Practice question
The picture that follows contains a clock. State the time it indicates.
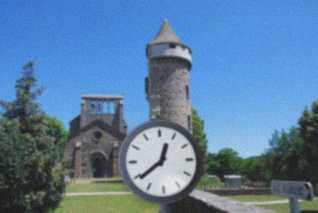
12:39
